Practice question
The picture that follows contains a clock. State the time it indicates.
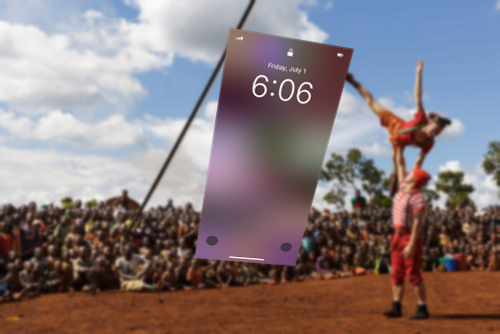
6:06
